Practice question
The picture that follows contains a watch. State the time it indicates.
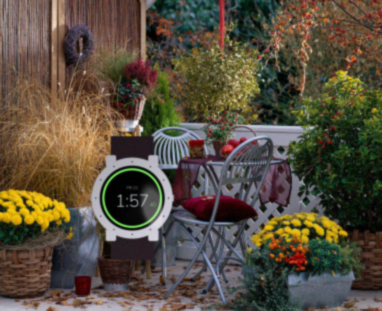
1:57
